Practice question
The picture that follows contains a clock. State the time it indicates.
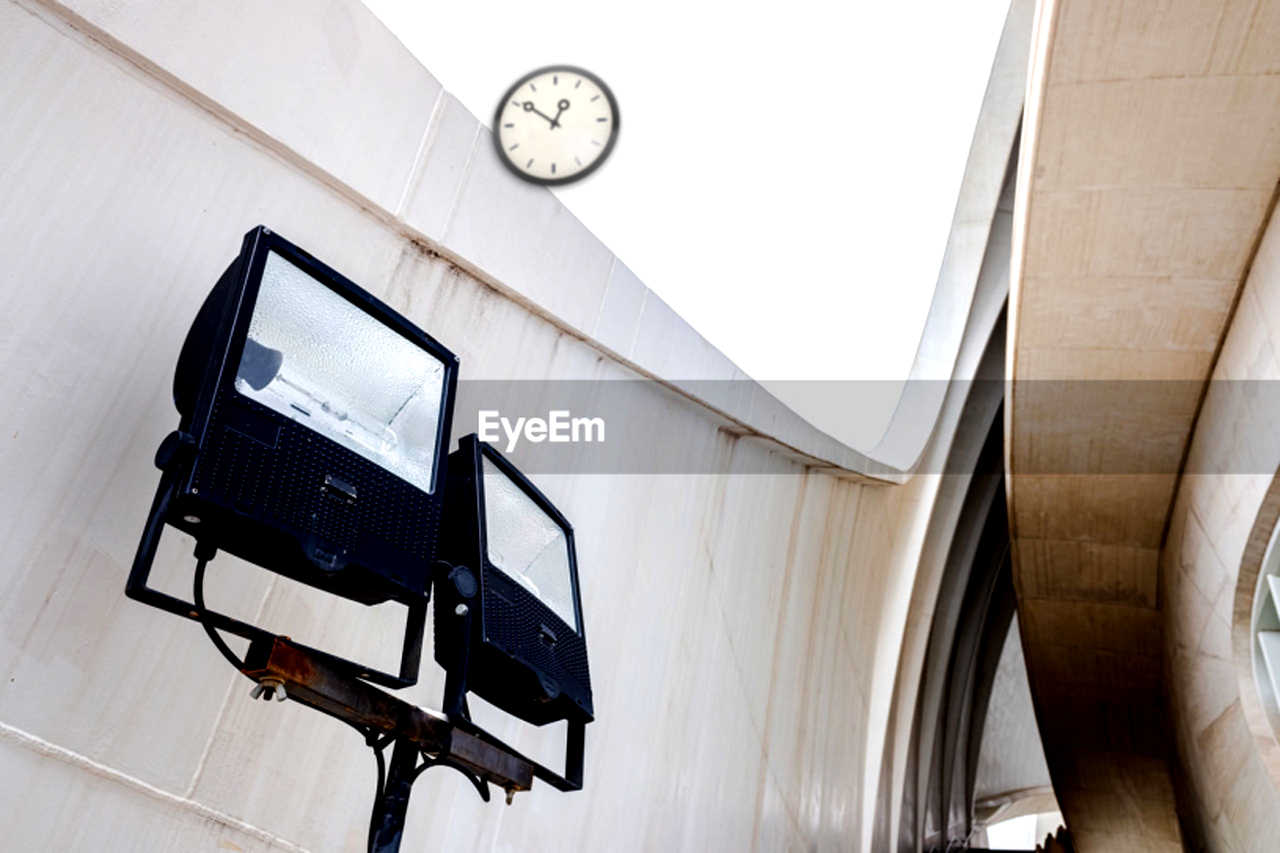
12:51
